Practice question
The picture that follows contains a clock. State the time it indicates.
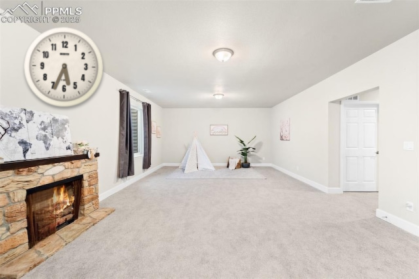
5:34
